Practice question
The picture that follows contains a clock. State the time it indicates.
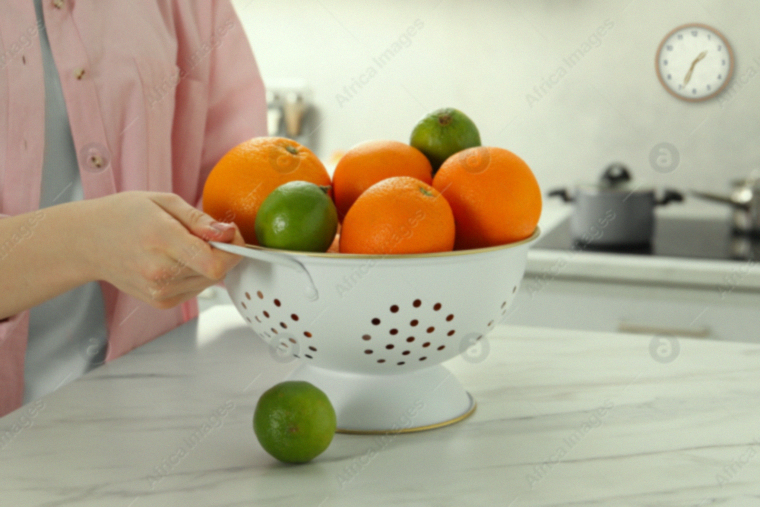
1:34
